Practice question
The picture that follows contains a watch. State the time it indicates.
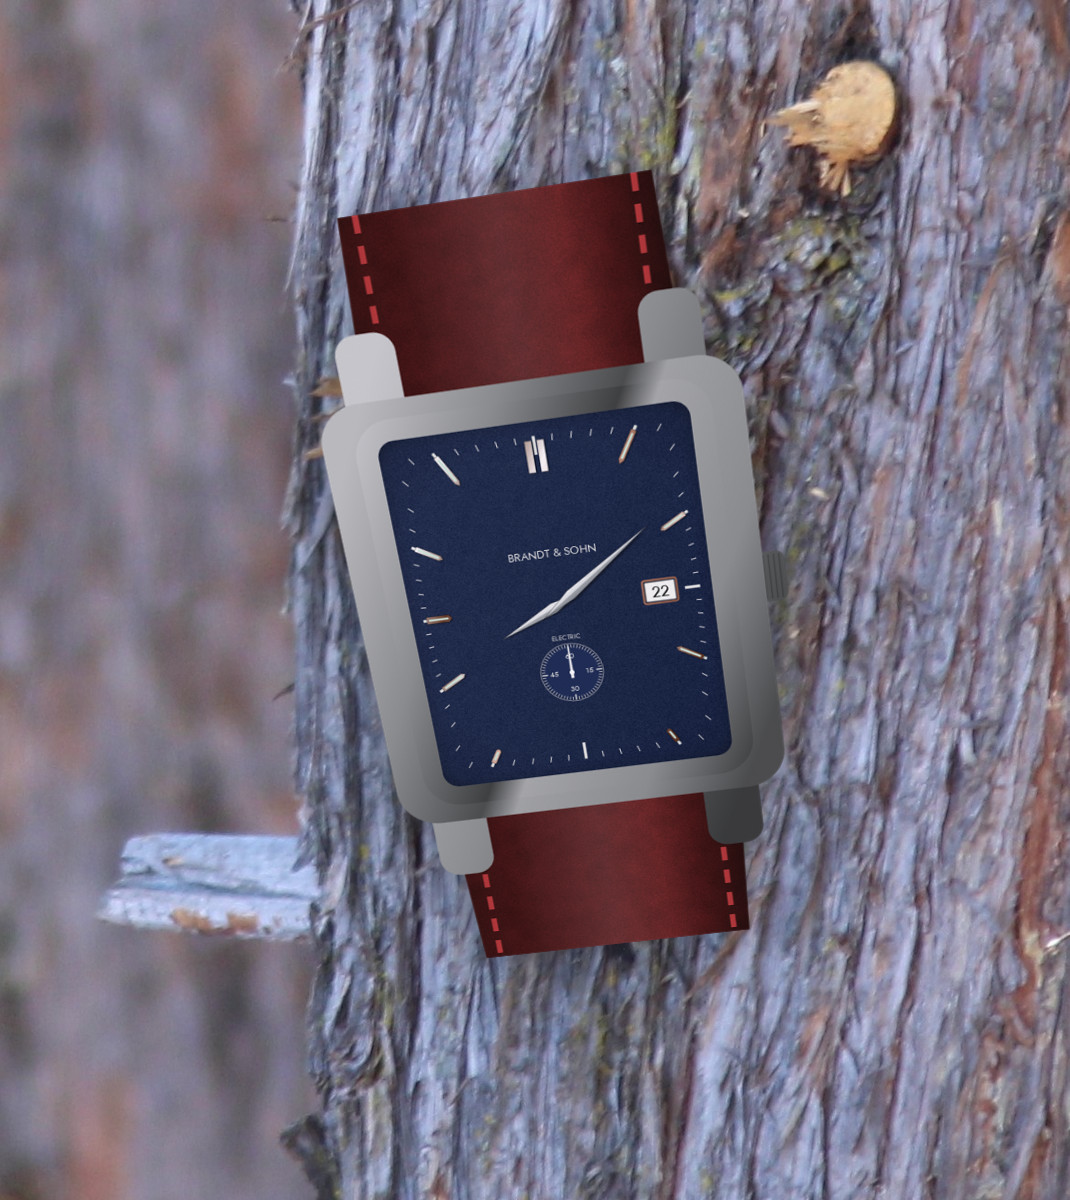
8:09
